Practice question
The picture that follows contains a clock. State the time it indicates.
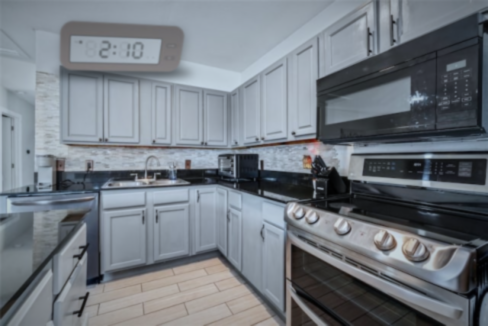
2:10
